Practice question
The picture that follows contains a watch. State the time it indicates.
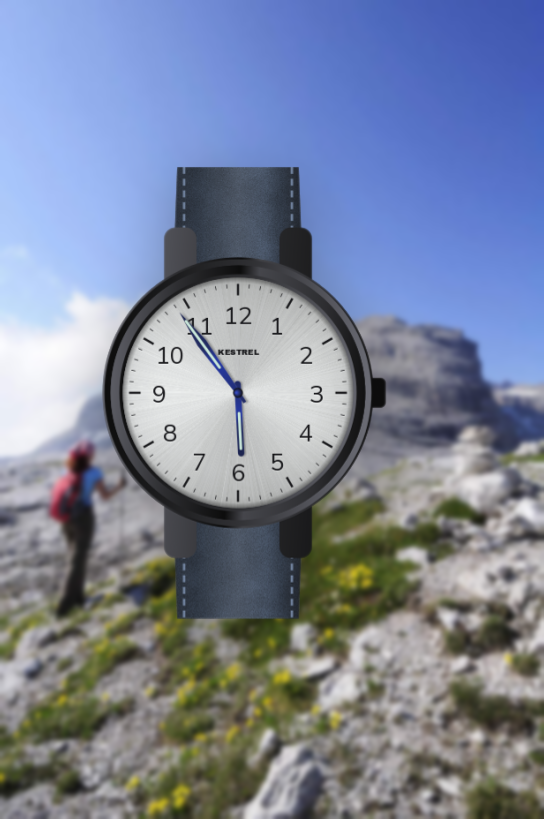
5:54
